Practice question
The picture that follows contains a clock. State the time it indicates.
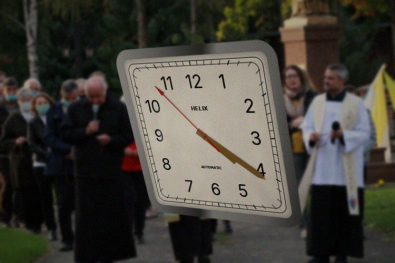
4:20:53
